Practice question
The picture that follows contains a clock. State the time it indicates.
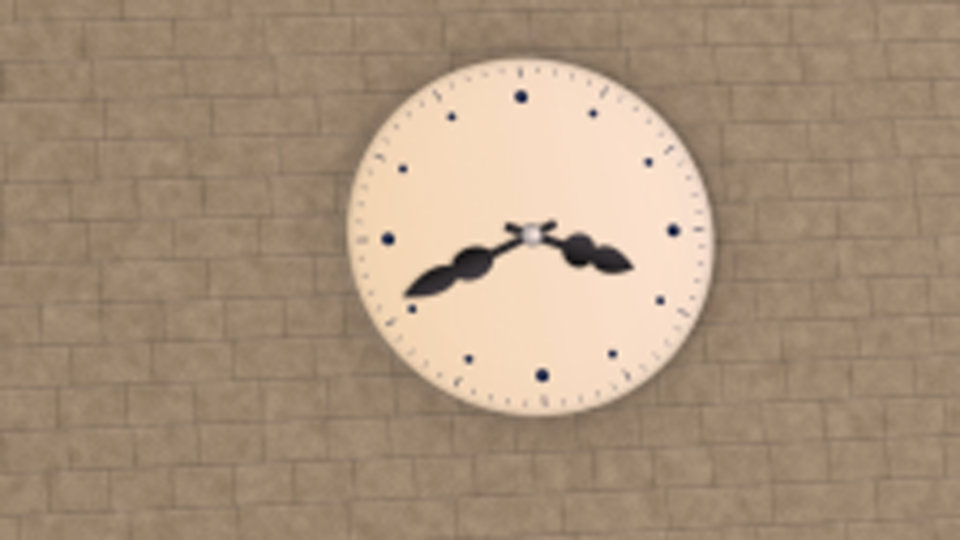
3:41
